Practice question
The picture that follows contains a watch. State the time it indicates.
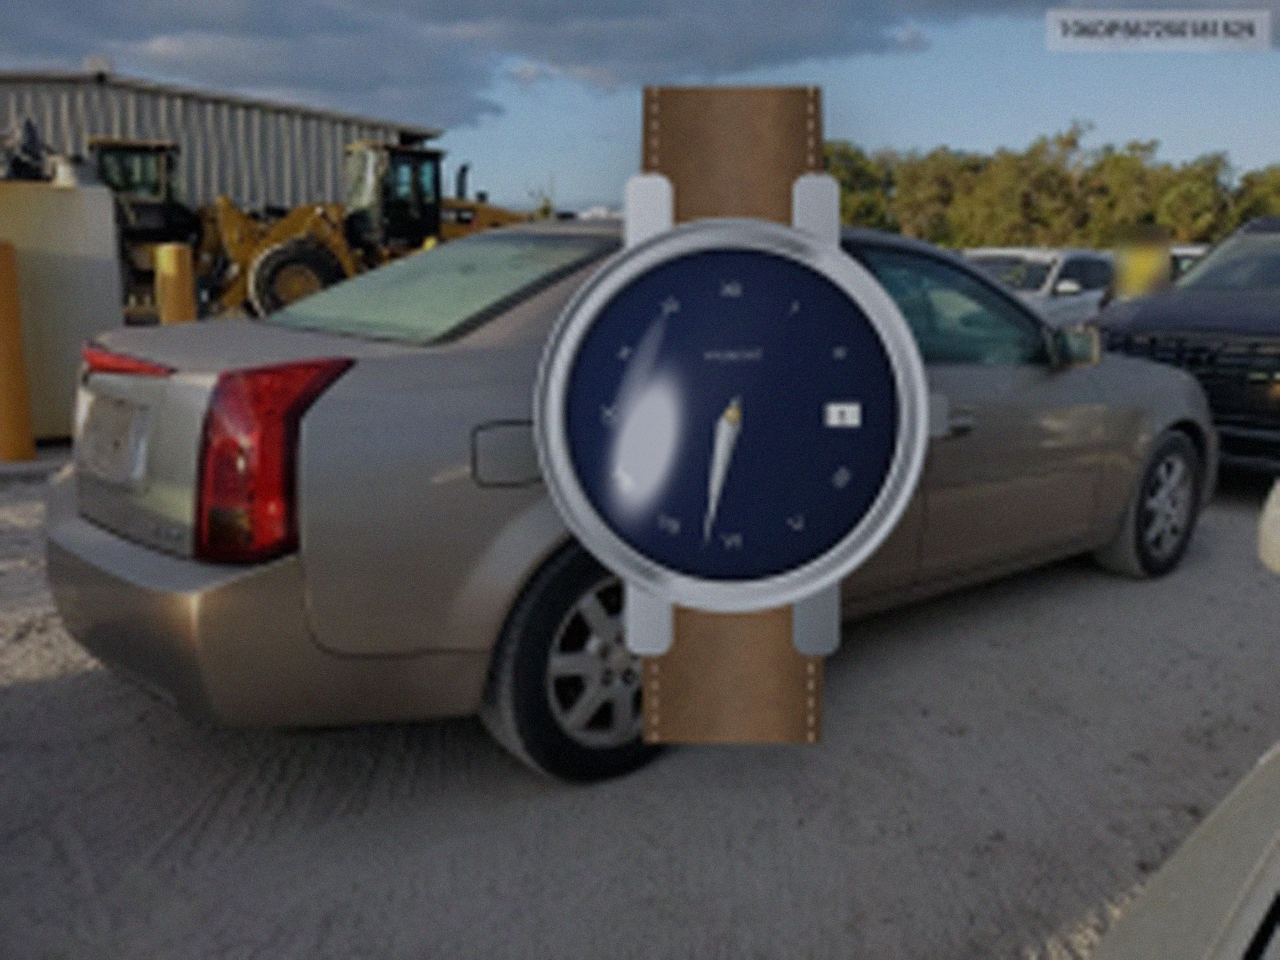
6:32
